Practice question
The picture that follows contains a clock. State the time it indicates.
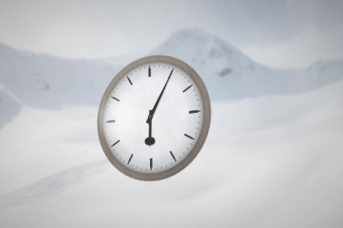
6:05
